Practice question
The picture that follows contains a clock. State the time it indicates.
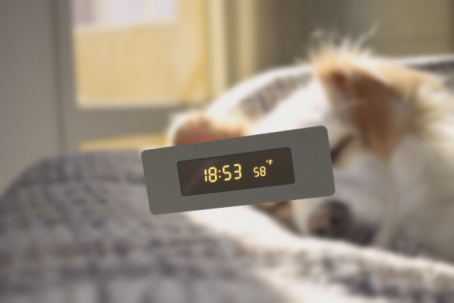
18:53
